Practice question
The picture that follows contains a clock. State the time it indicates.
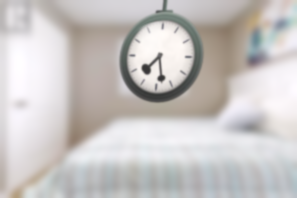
7:28
